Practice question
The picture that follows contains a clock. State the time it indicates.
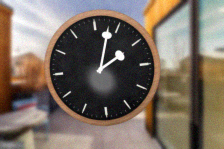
2:03
